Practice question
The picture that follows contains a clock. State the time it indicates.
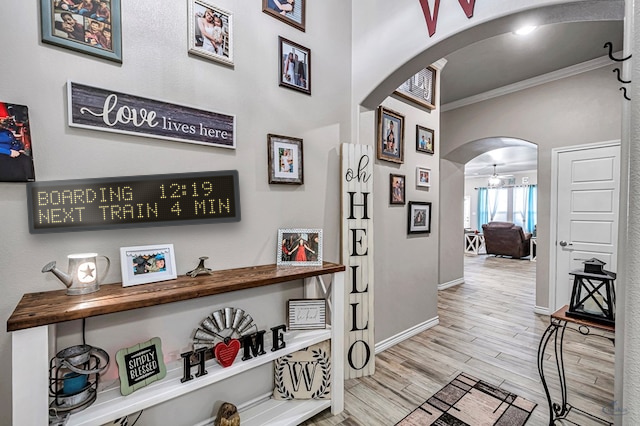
12:19
